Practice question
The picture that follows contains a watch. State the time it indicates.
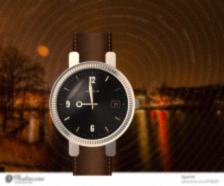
8:59
